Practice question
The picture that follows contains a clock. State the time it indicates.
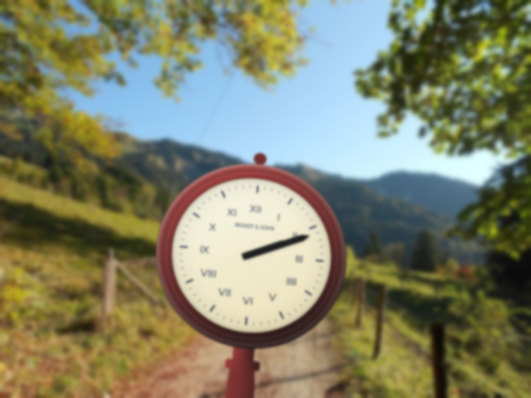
2:11
